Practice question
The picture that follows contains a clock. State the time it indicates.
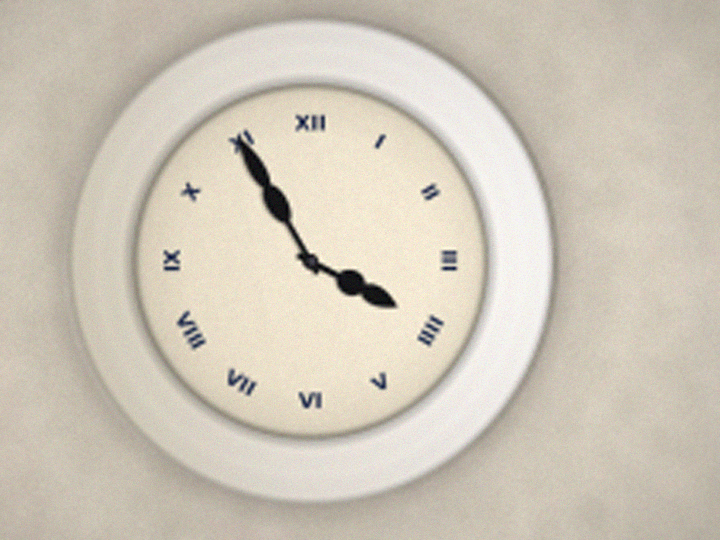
3:55
